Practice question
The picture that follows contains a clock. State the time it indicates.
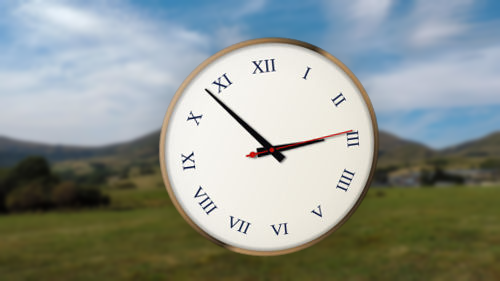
2:53:14
